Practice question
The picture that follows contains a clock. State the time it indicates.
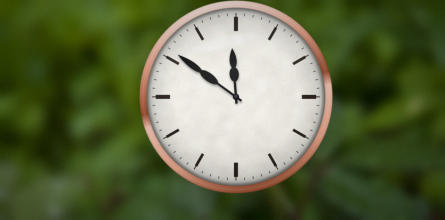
11:51
